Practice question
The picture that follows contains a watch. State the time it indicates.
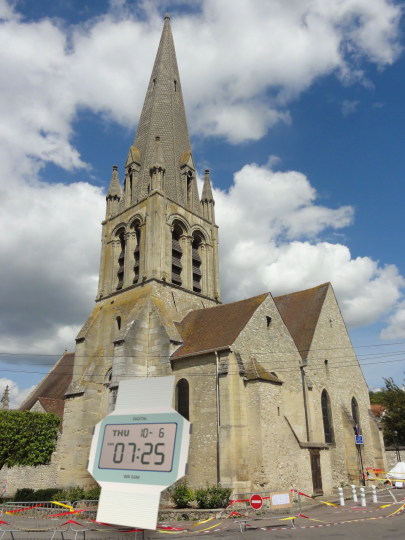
7:25
